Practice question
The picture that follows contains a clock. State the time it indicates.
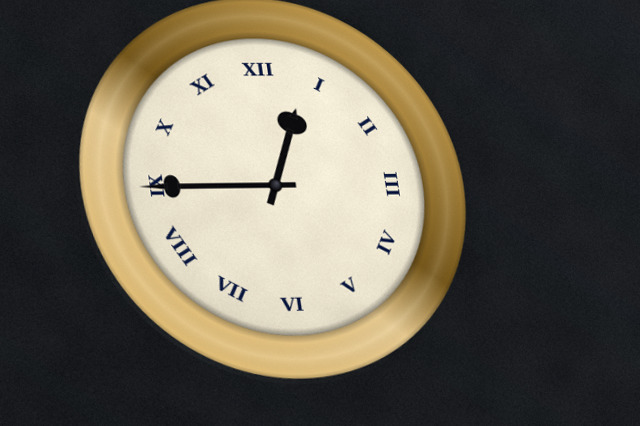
12:45
